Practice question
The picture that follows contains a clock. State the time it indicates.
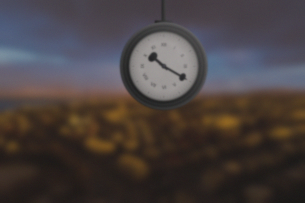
10:20
